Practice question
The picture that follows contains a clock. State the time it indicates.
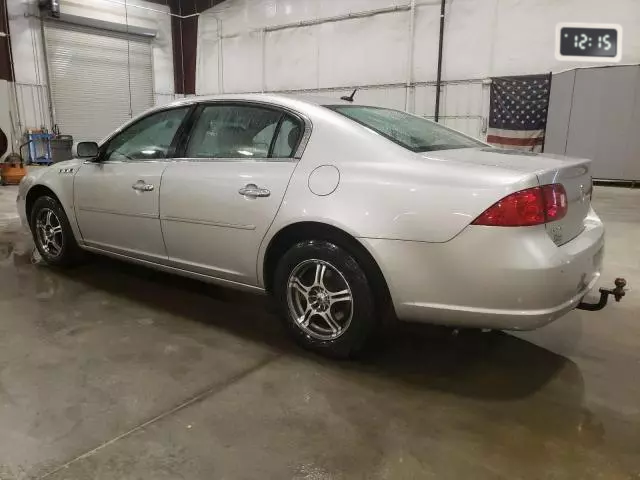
12:15
